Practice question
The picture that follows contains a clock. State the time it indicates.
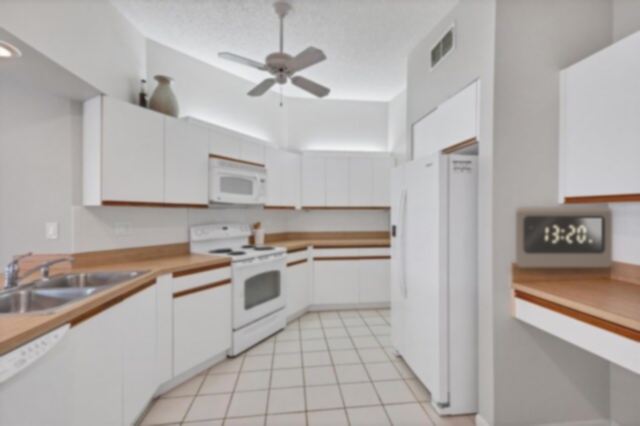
13:20
